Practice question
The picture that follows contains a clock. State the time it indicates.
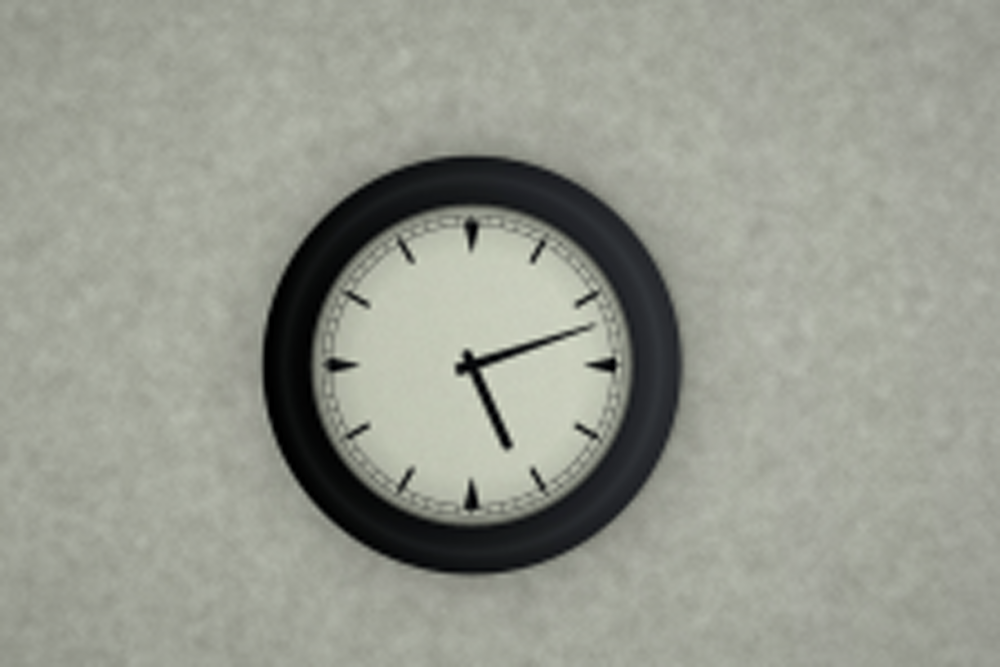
5:12
